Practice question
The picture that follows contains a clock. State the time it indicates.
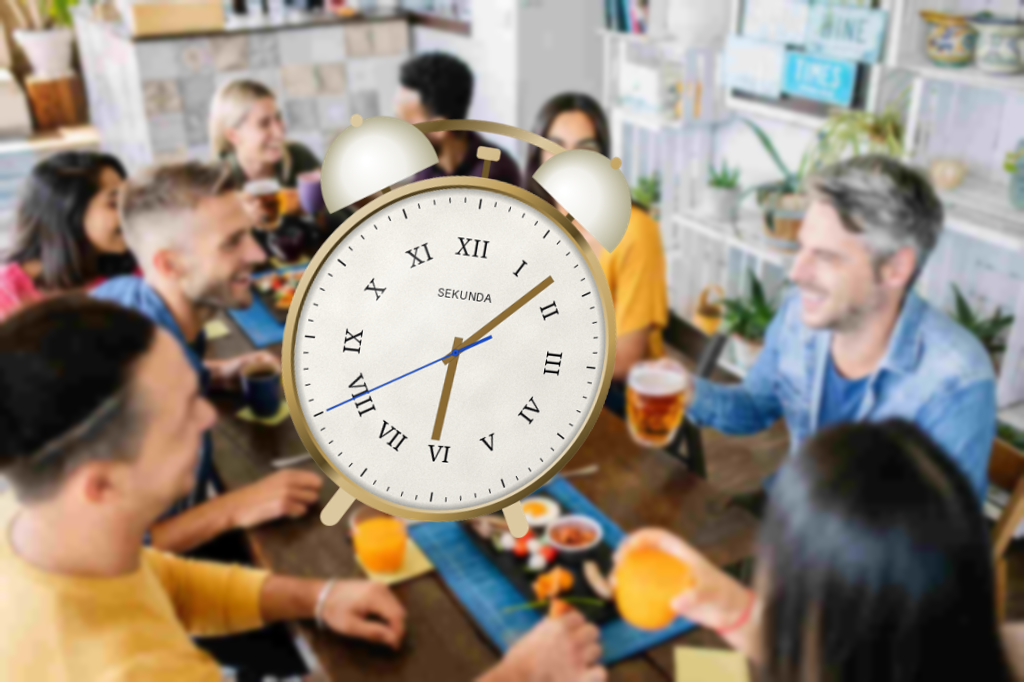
6:07:40
